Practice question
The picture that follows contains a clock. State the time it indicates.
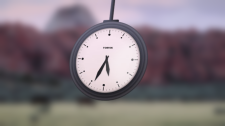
5:34
